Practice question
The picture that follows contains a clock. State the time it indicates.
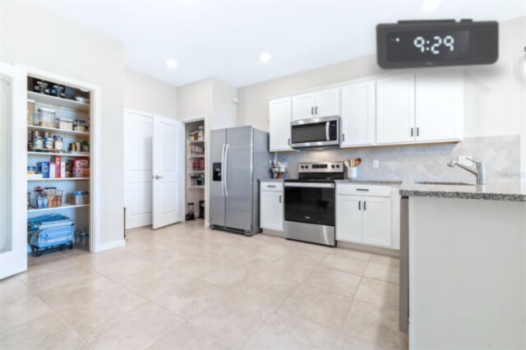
9:29
